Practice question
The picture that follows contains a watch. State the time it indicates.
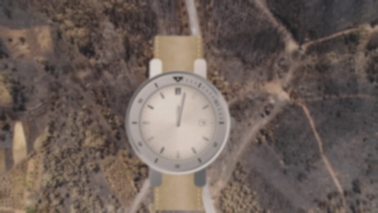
12:02
